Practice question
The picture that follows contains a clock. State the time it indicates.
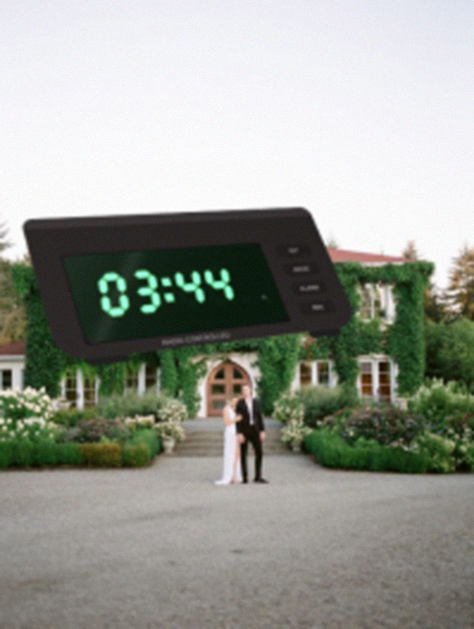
3:44
